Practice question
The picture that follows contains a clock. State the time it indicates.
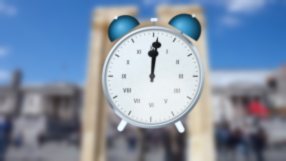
12:01
